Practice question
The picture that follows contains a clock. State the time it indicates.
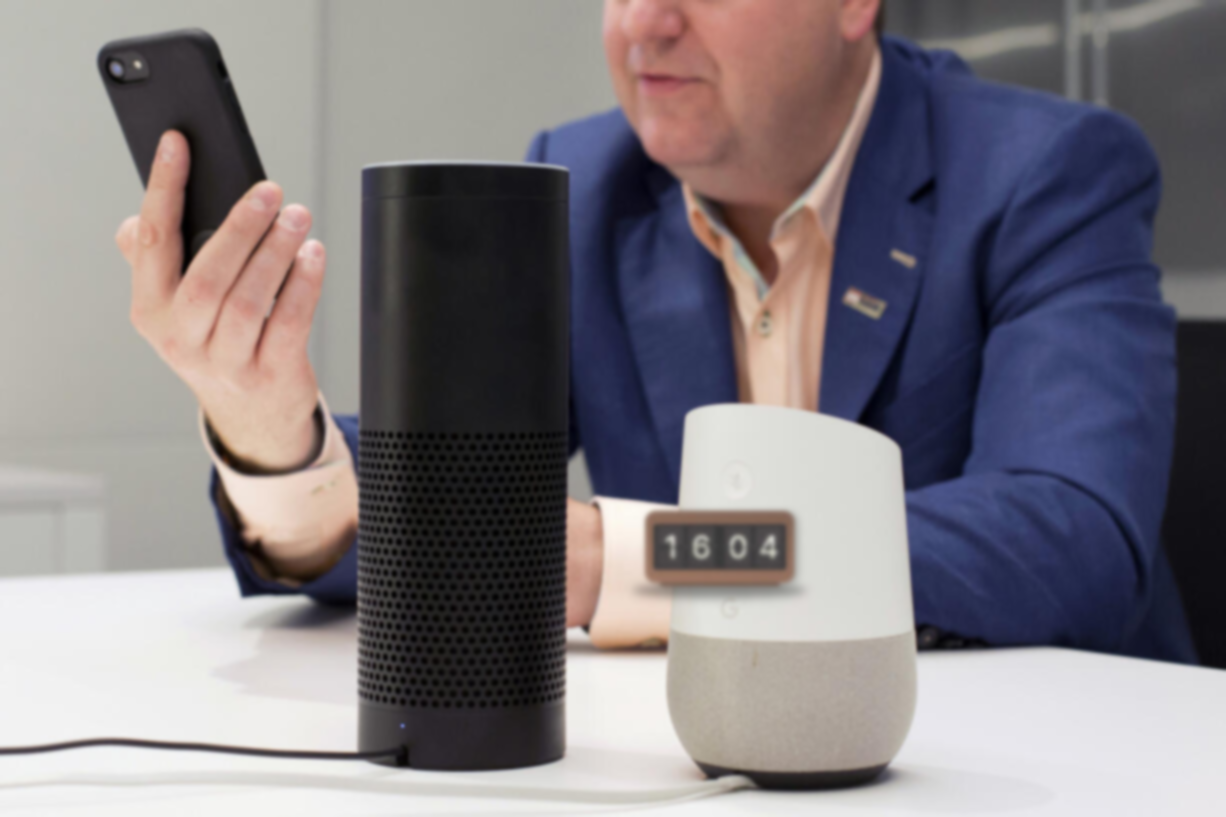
16:04
